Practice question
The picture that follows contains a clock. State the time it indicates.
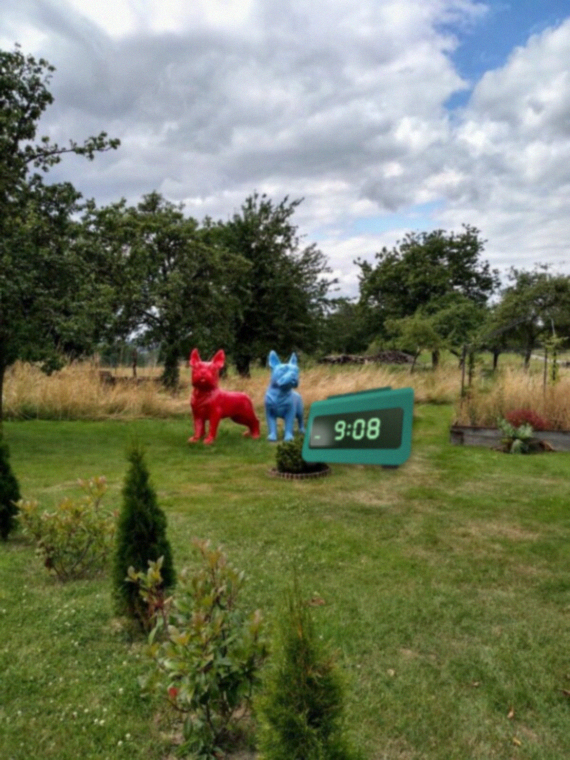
9:08
